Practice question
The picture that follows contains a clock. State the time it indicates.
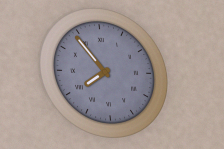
7:54
